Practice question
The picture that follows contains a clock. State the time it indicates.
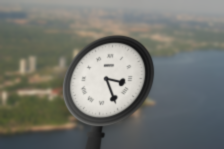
3:25
